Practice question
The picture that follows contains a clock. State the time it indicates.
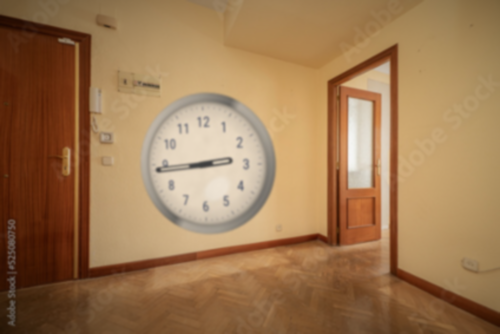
2:44
